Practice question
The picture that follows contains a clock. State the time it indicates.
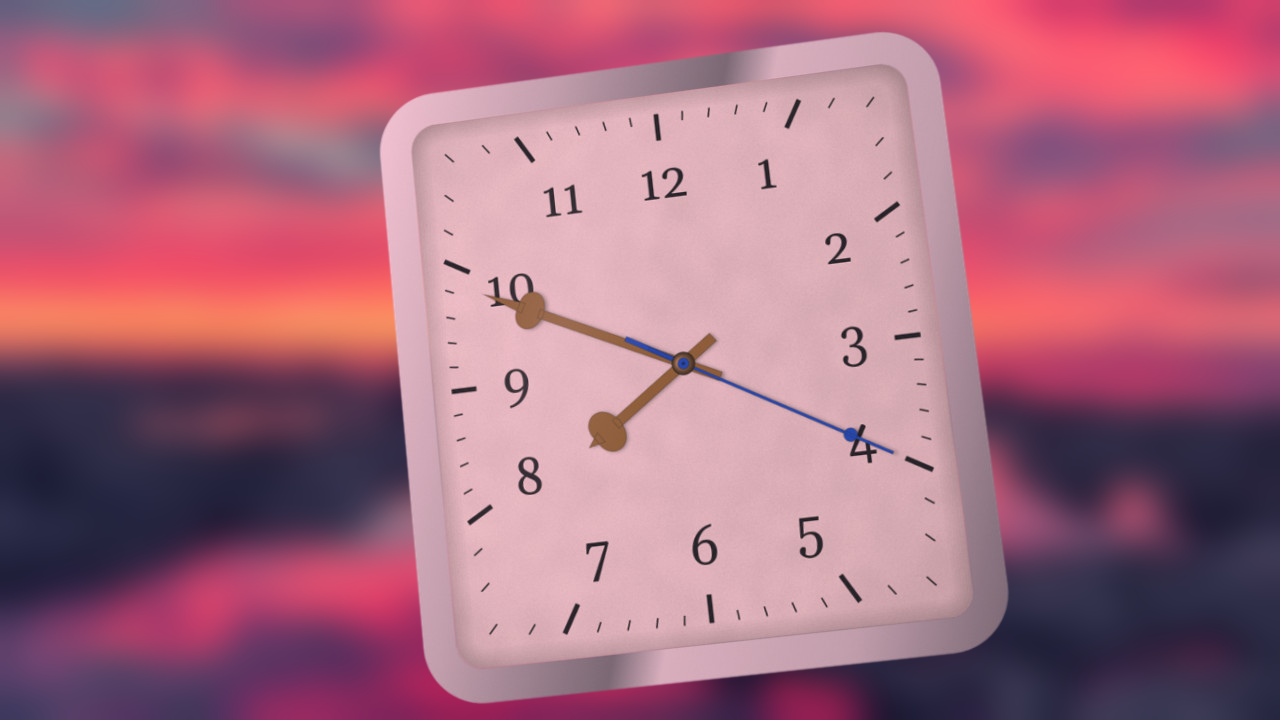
7:49:20
